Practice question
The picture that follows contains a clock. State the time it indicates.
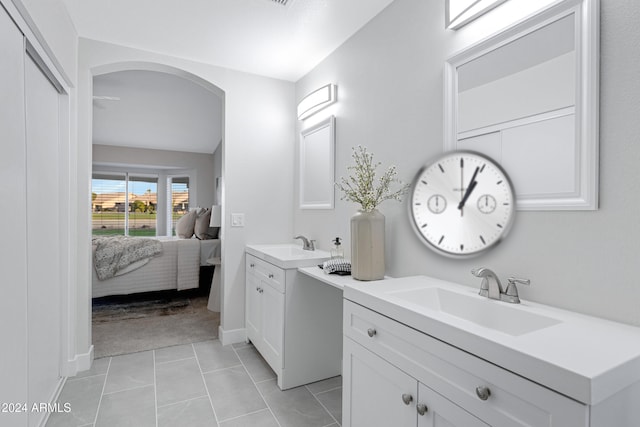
1:04
